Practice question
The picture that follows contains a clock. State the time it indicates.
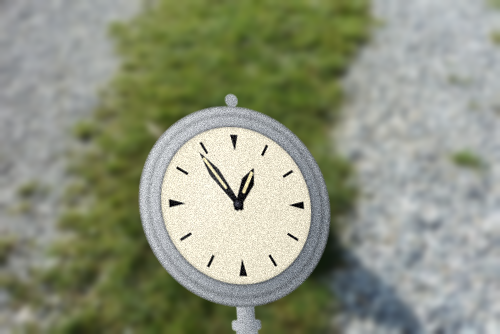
12:54
